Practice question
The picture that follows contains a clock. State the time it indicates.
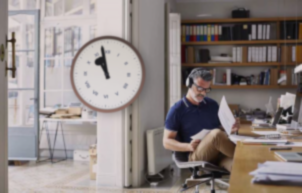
10:58
